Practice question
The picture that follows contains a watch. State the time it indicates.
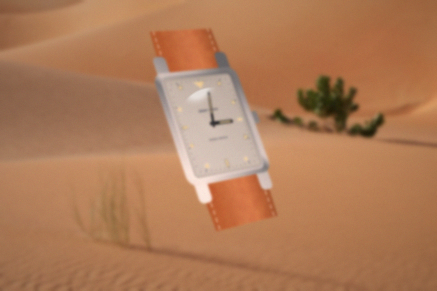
3:02
